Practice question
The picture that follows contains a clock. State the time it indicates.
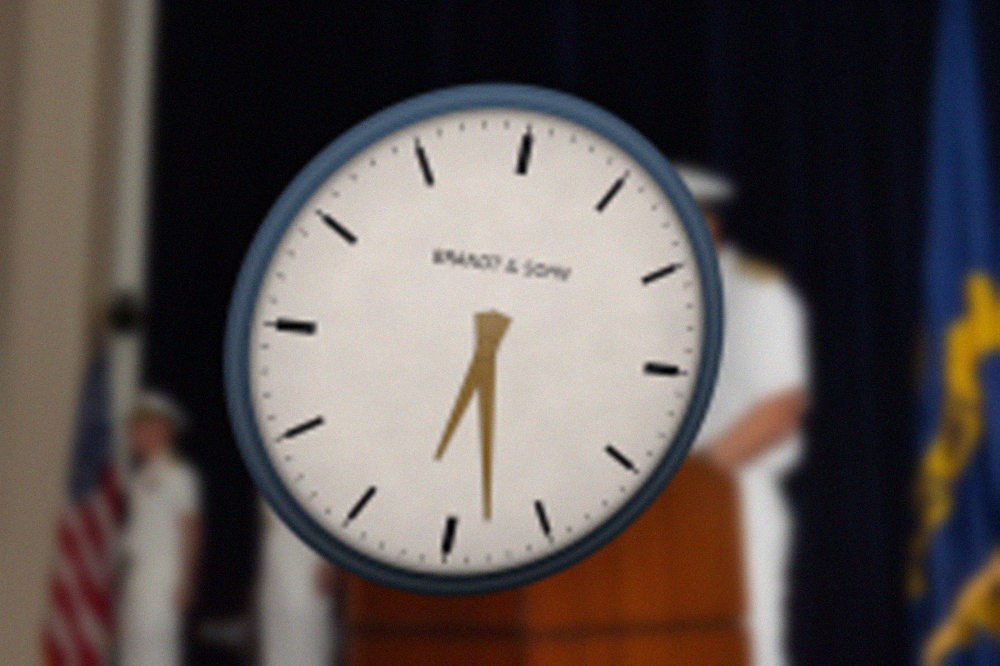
6:28
